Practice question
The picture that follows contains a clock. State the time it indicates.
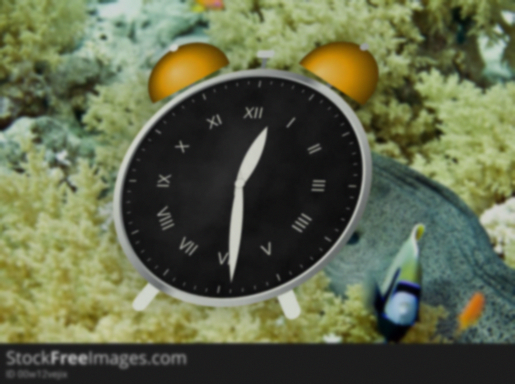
12:29
